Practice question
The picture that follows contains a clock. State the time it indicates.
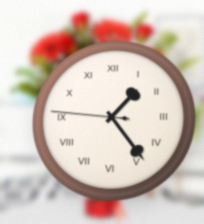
1:23:46
